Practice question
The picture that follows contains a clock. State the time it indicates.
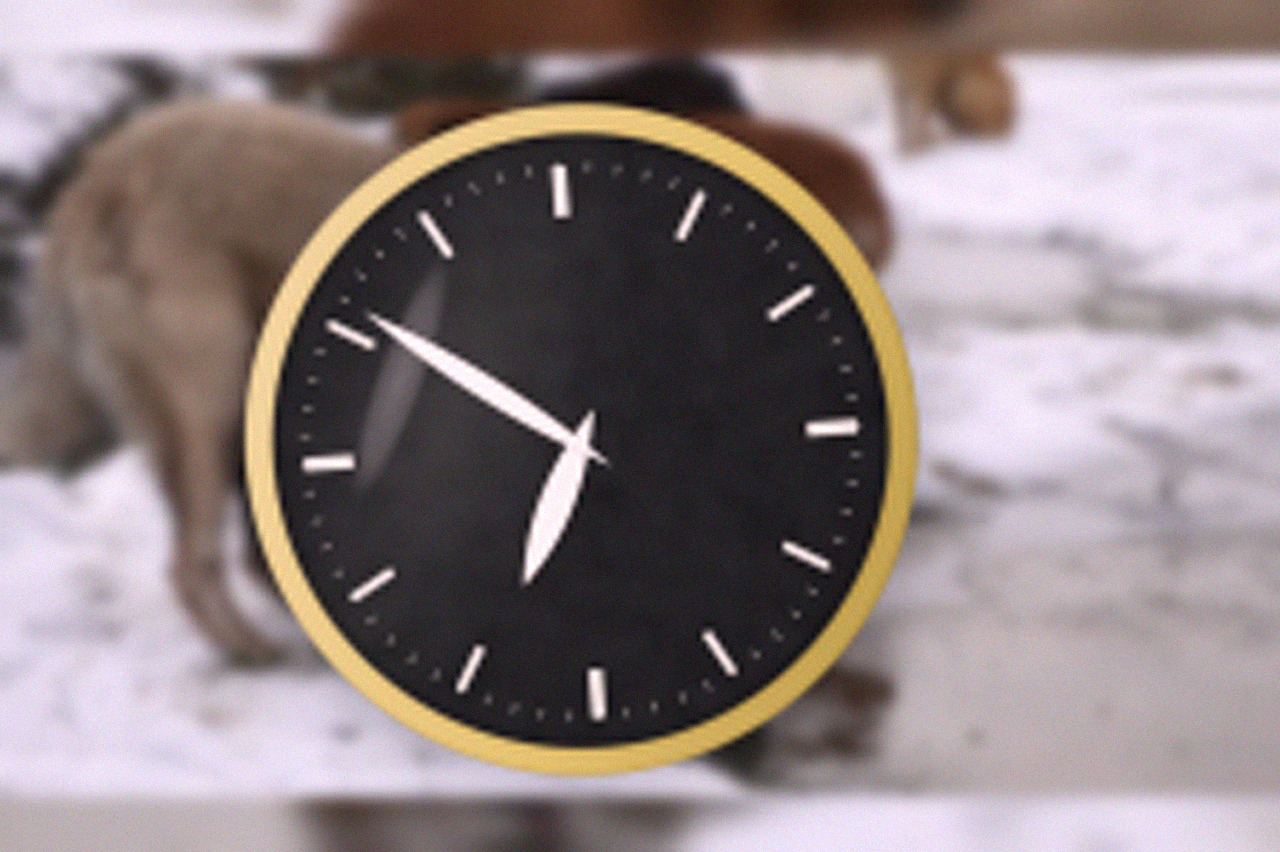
6:51
